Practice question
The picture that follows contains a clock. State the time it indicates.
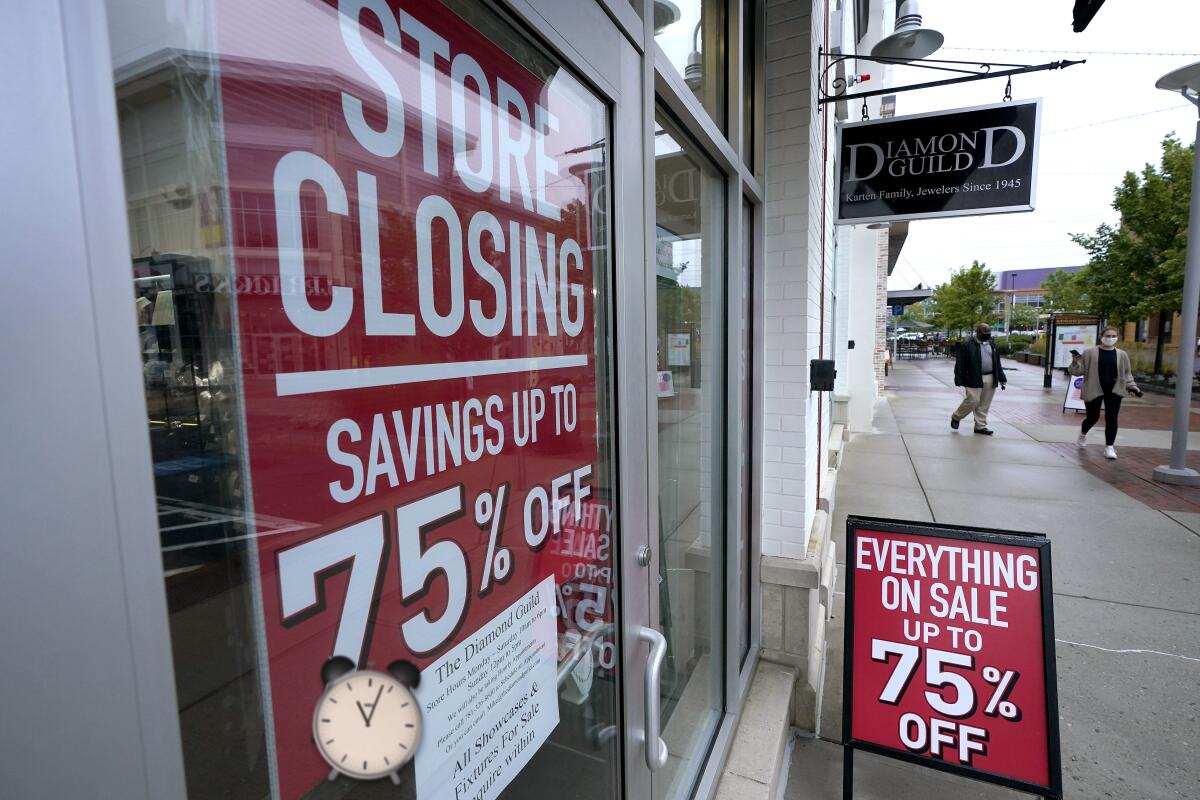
11:03
